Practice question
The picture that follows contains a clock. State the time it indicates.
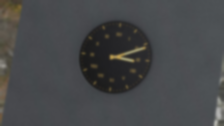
3:11
